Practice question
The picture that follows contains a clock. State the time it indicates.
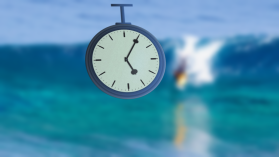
5:05
